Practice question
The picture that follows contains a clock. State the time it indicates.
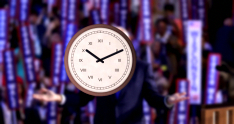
10:11
